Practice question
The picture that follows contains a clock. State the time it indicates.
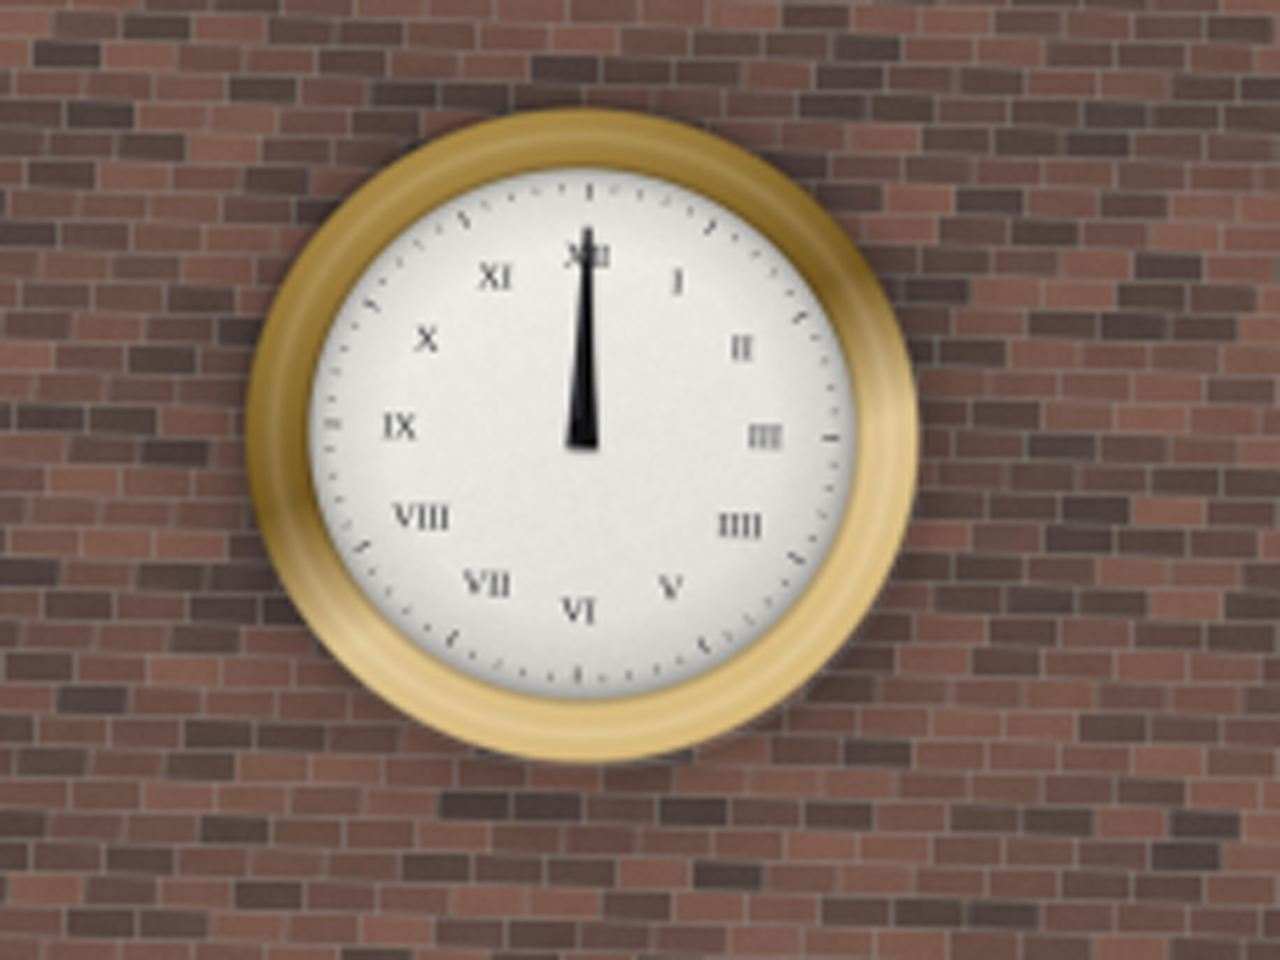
12:00
